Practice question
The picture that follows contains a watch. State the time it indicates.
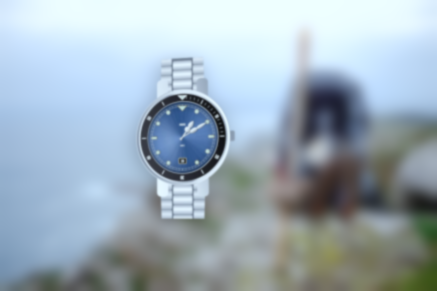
1:10
